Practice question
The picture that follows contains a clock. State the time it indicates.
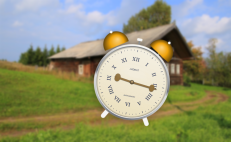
9:16
